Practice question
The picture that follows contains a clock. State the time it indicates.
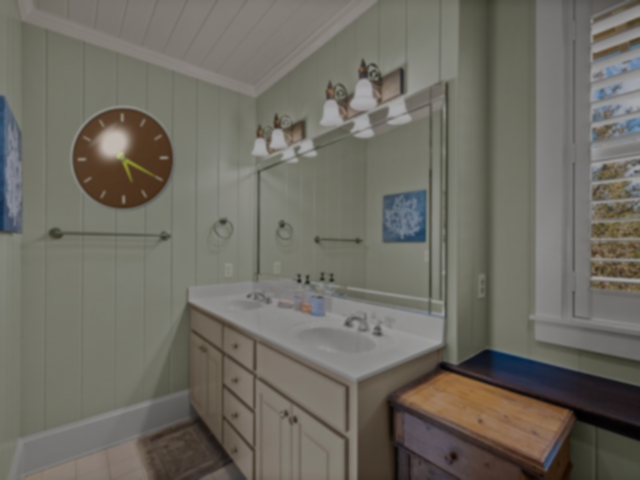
5:20
